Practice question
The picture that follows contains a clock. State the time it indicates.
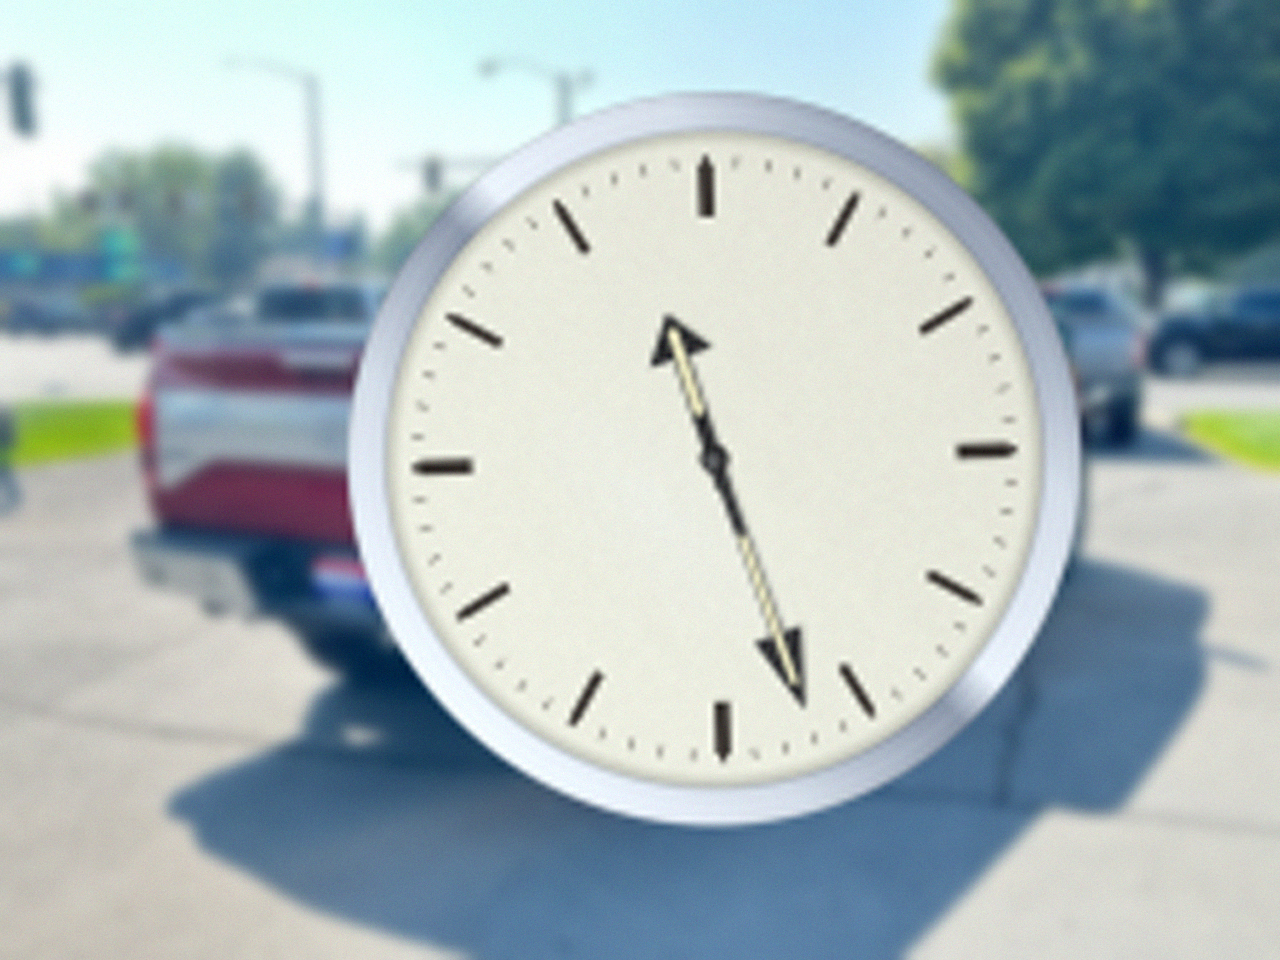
11:27
